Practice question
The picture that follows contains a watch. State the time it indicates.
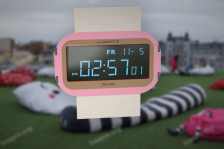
2:57:01
